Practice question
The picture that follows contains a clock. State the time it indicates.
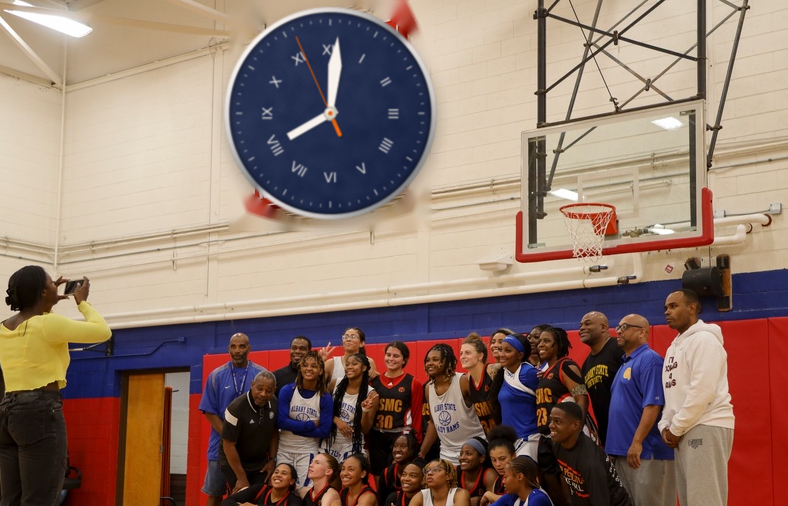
8:00:56
